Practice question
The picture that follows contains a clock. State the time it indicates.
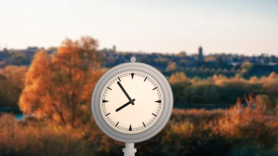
7:54
